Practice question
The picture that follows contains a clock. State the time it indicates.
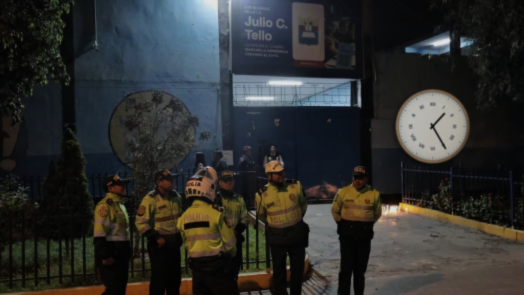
1:25
